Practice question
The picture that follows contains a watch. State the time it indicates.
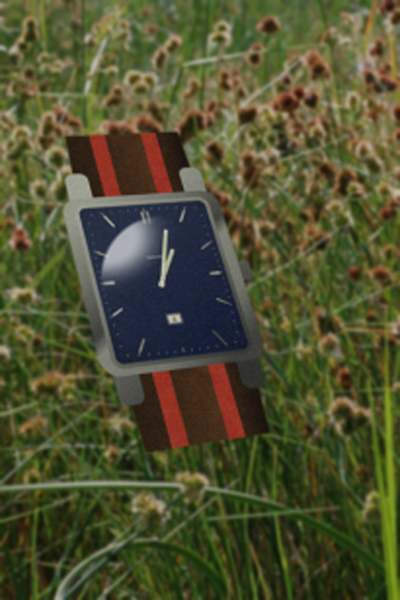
1:03
